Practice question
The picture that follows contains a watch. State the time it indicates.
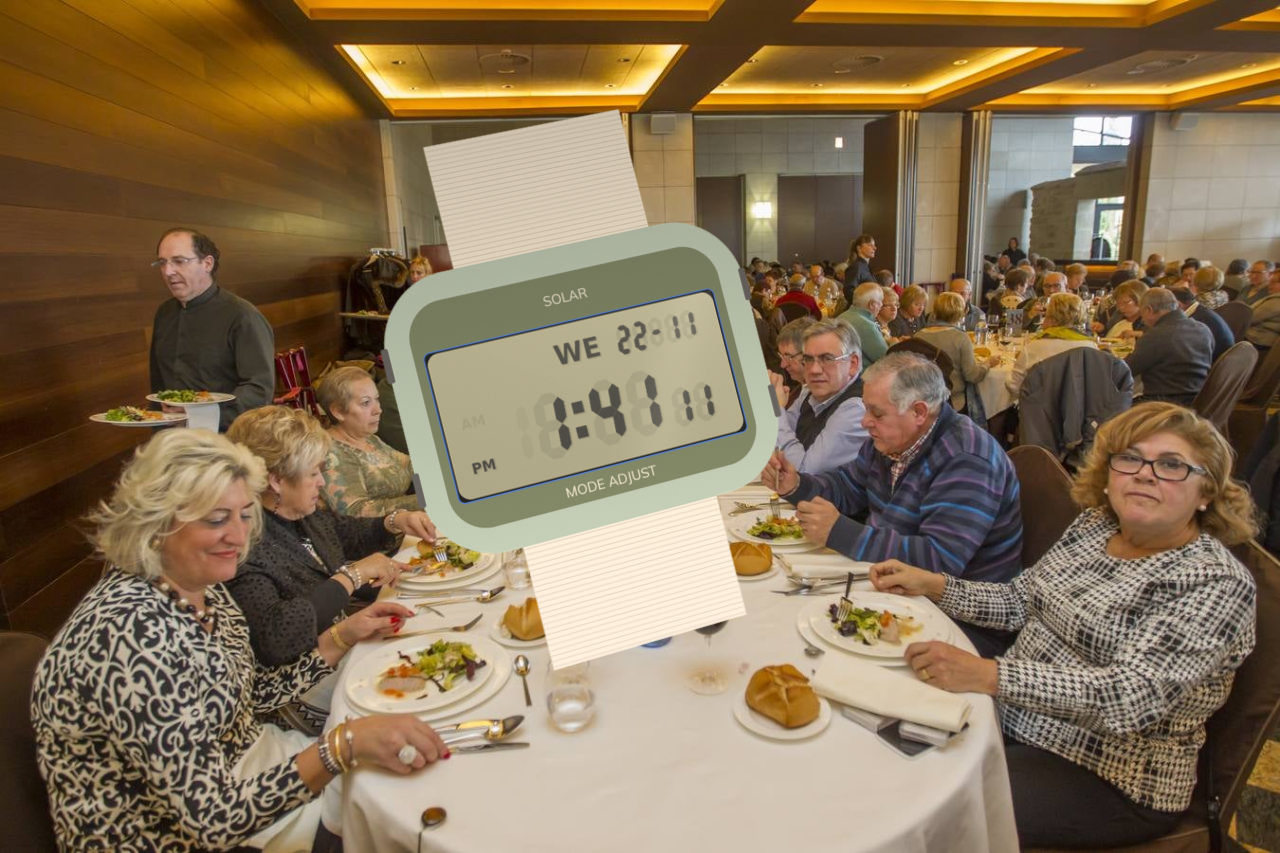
1:41:11
